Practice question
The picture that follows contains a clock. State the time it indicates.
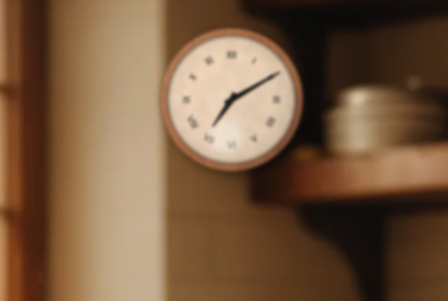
7:10
